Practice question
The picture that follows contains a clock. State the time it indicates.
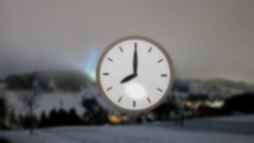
8:00
